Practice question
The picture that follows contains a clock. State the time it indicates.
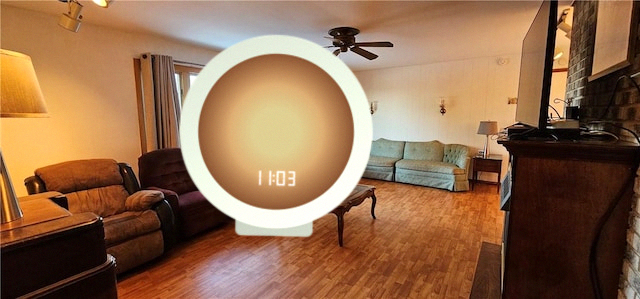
11:03
